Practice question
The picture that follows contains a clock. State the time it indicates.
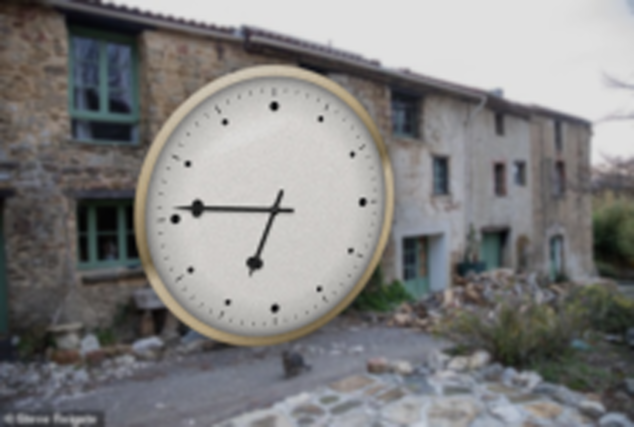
6:46
